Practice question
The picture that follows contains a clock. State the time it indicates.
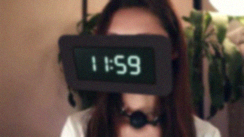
11:59
